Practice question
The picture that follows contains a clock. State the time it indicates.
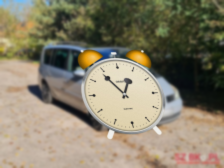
12:54
